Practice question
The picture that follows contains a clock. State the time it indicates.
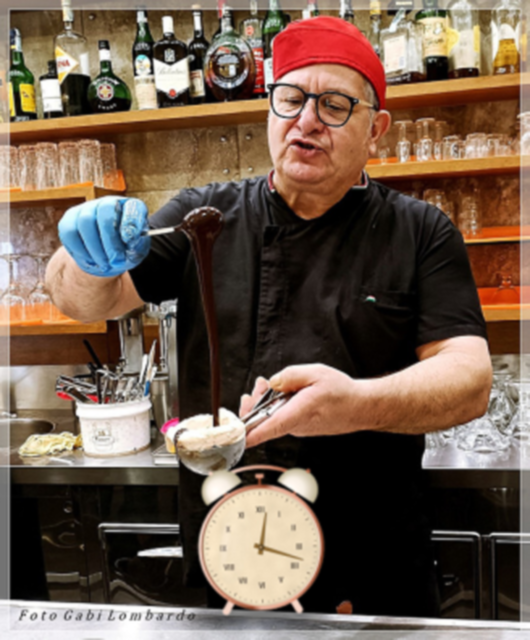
12:18
